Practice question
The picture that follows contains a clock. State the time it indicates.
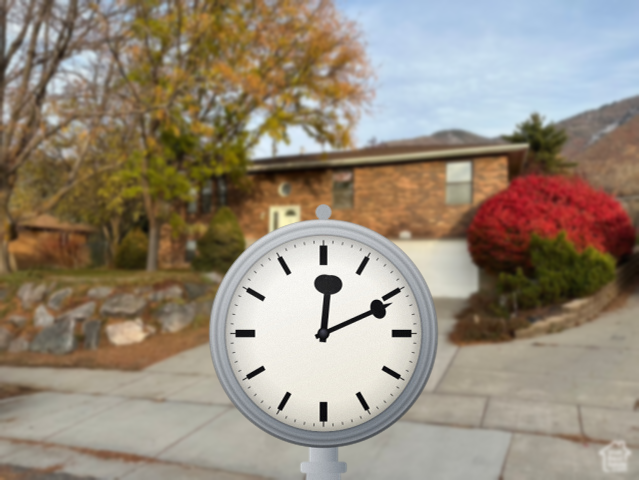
12:11
